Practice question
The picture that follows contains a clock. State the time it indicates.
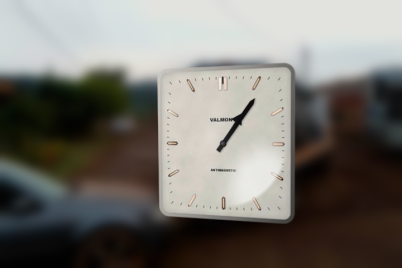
1:06
